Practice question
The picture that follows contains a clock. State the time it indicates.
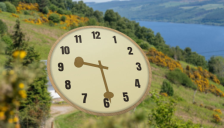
9:29
